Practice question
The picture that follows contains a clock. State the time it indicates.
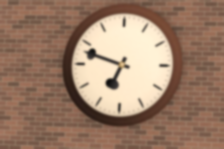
6:48
